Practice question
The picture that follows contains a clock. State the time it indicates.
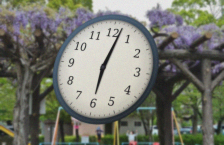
6:02
